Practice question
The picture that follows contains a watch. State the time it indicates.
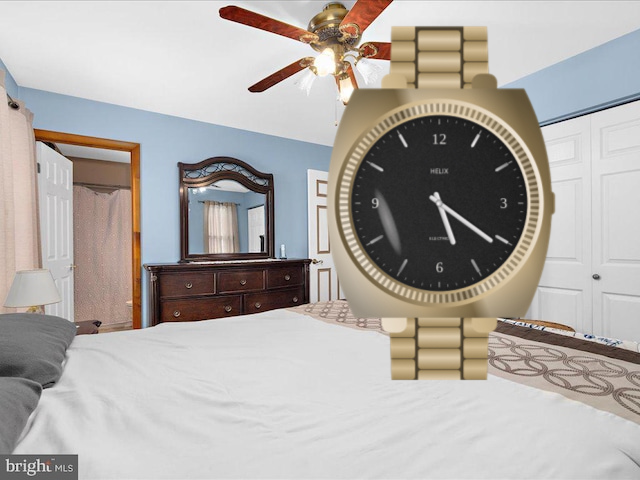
5:21
